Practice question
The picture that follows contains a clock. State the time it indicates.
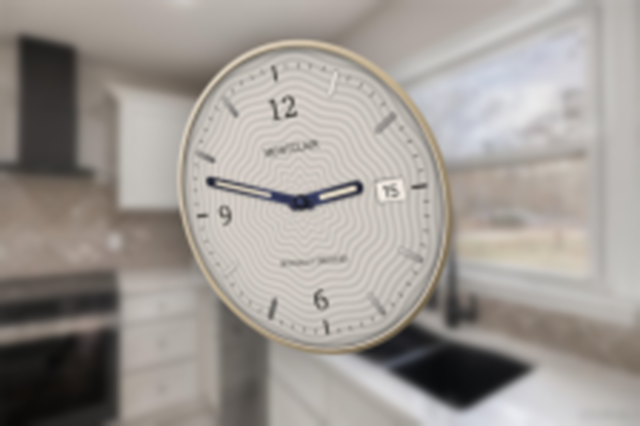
2:48
